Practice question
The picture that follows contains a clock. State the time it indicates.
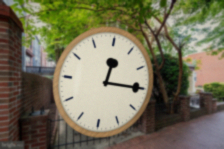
12:15
